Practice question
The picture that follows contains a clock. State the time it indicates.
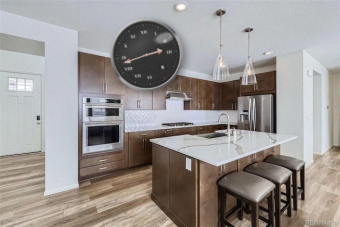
2:43
